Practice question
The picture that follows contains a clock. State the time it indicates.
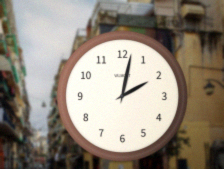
2:02
